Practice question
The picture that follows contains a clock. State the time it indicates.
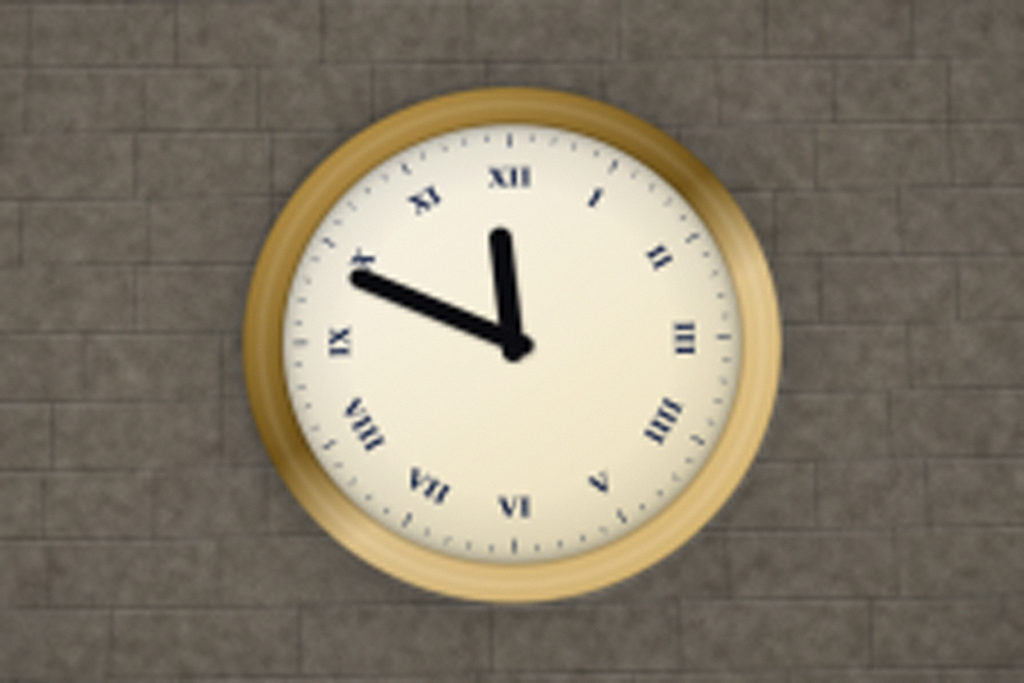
11:49
